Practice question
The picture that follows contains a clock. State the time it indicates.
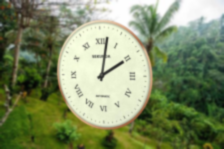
2:02
